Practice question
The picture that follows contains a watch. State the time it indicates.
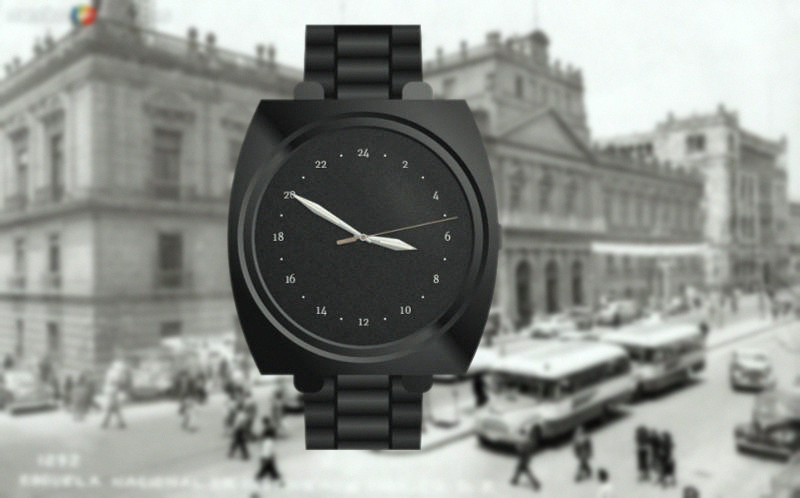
6:50:13
